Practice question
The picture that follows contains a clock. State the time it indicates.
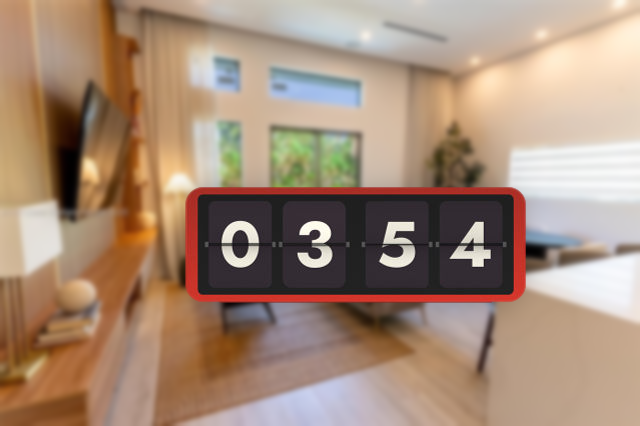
3:54
